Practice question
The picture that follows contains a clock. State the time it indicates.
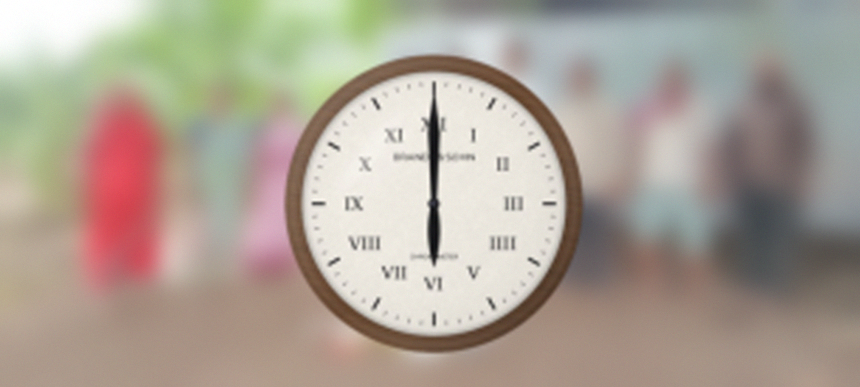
6:00
